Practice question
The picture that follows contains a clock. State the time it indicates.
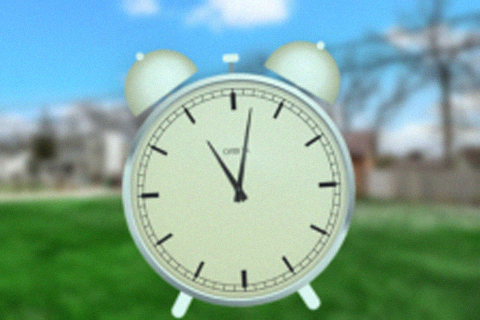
11:02
